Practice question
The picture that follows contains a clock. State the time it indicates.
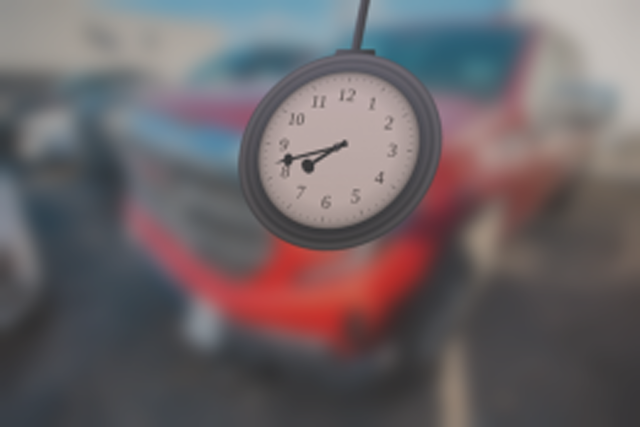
7:42
